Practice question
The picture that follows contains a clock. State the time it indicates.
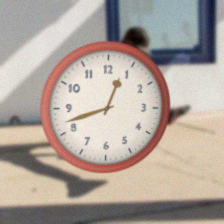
12:42
